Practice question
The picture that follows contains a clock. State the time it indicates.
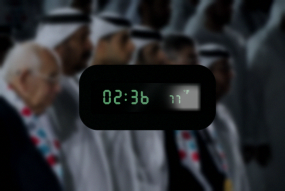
2:36
